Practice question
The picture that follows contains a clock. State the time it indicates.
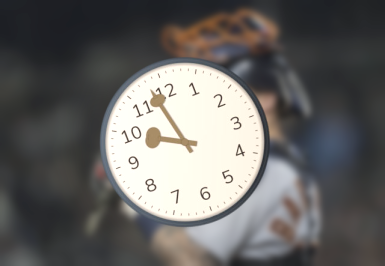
9:58
